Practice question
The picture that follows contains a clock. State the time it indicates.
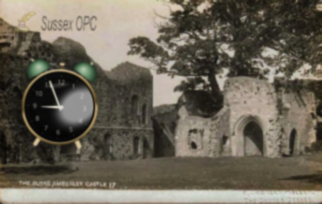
8:56
